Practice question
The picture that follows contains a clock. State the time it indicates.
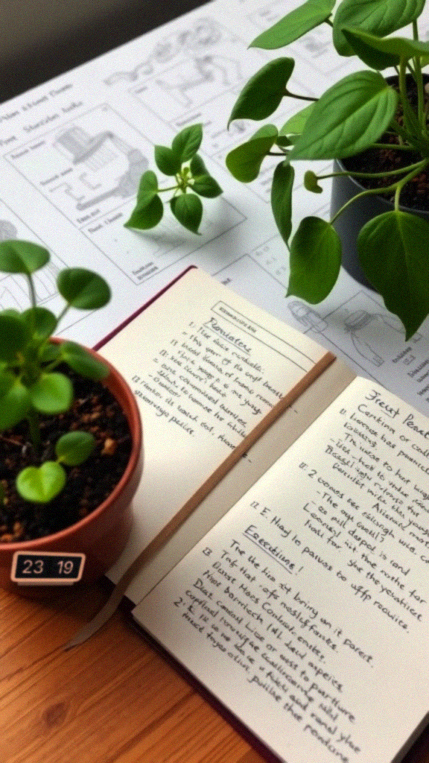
23:19
